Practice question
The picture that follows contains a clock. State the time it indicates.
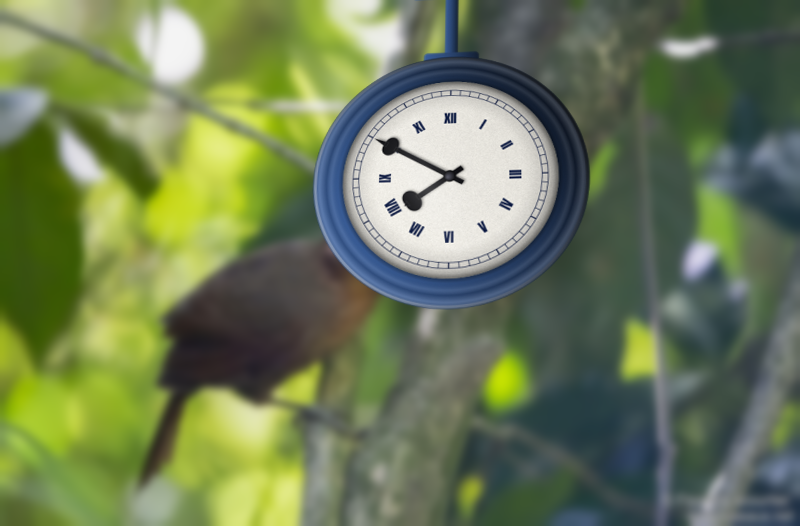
7:50
